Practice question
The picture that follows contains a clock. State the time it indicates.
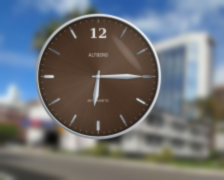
6:15
